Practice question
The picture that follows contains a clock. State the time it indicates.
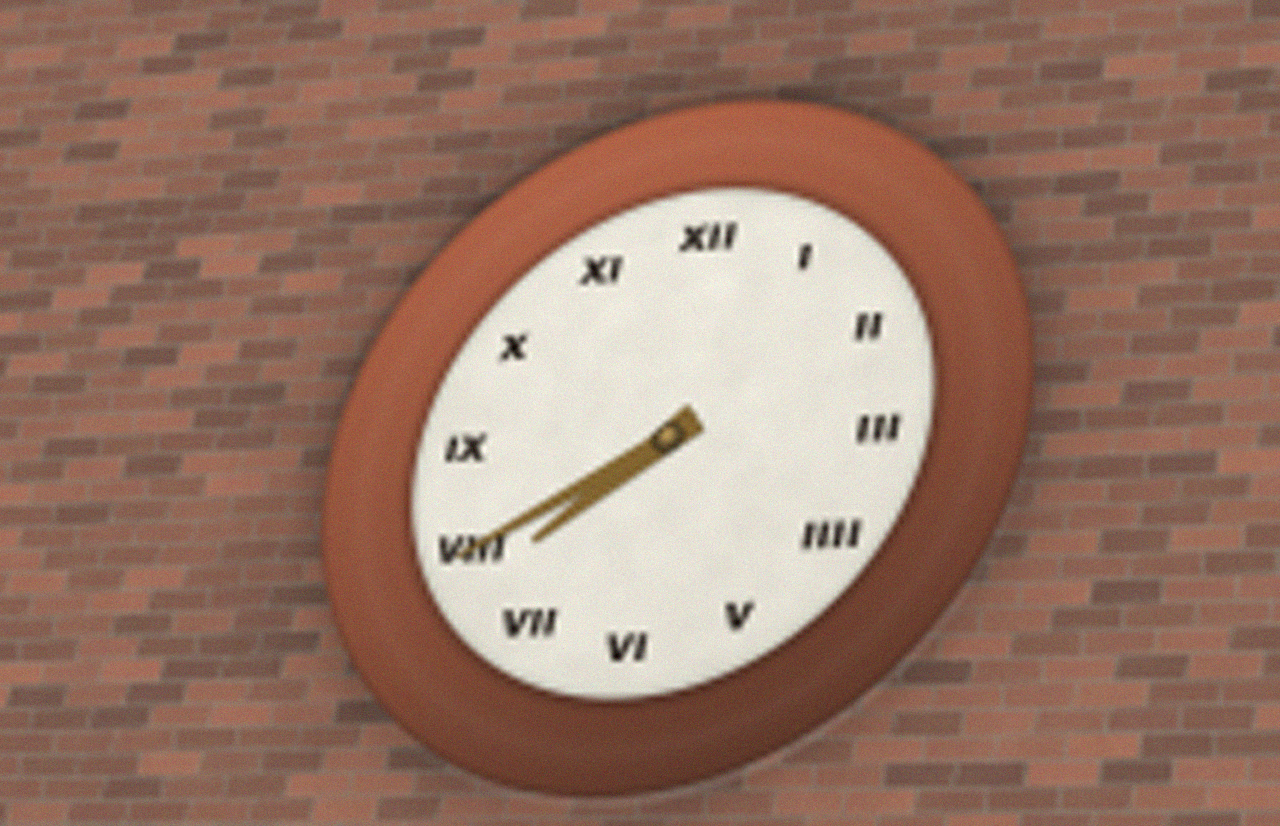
7:40
